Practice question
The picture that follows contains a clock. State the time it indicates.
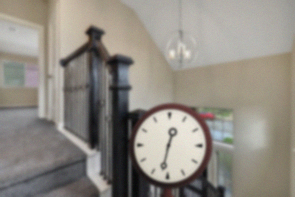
12:32
